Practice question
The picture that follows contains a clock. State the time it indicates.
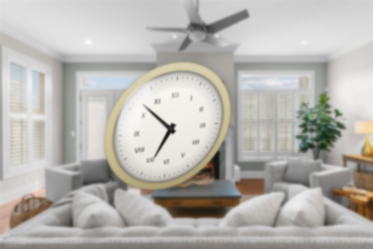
6:52
